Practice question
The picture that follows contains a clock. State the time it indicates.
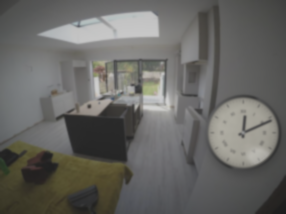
12:11
